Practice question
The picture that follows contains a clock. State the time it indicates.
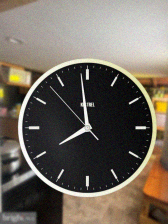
7:58:53
